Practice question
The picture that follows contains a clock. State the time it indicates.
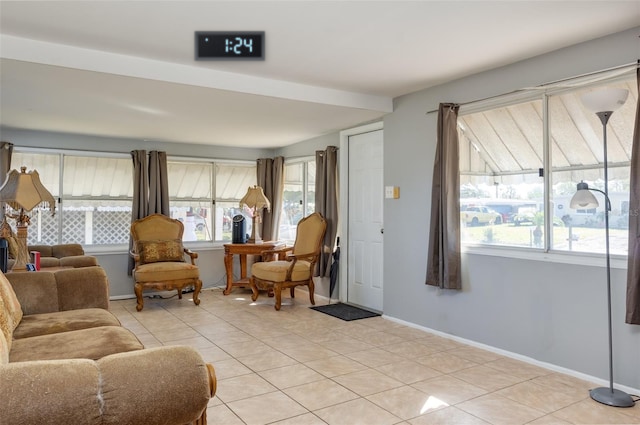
1:24
